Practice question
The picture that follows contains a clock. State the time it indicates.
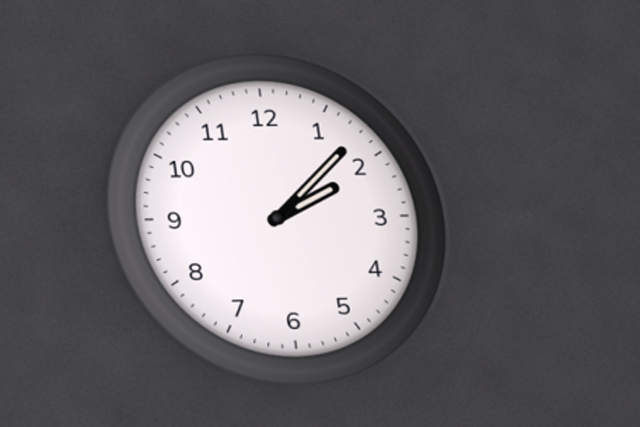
2:08
